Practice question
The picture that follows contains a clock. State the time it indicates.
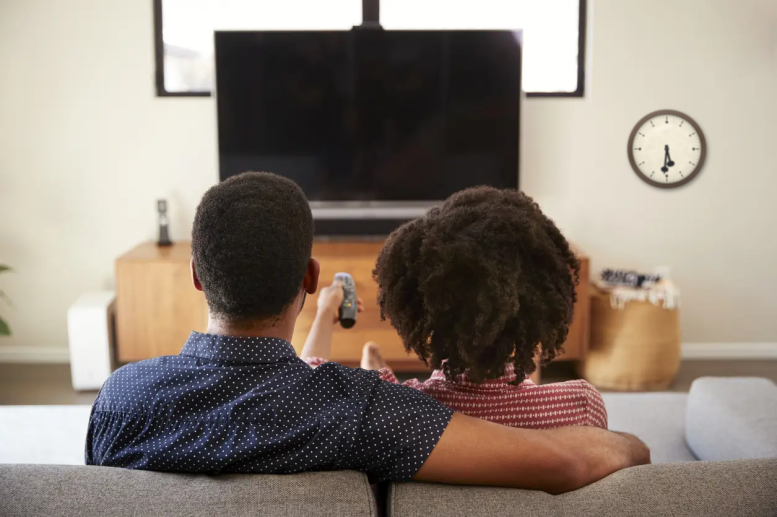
5:31
